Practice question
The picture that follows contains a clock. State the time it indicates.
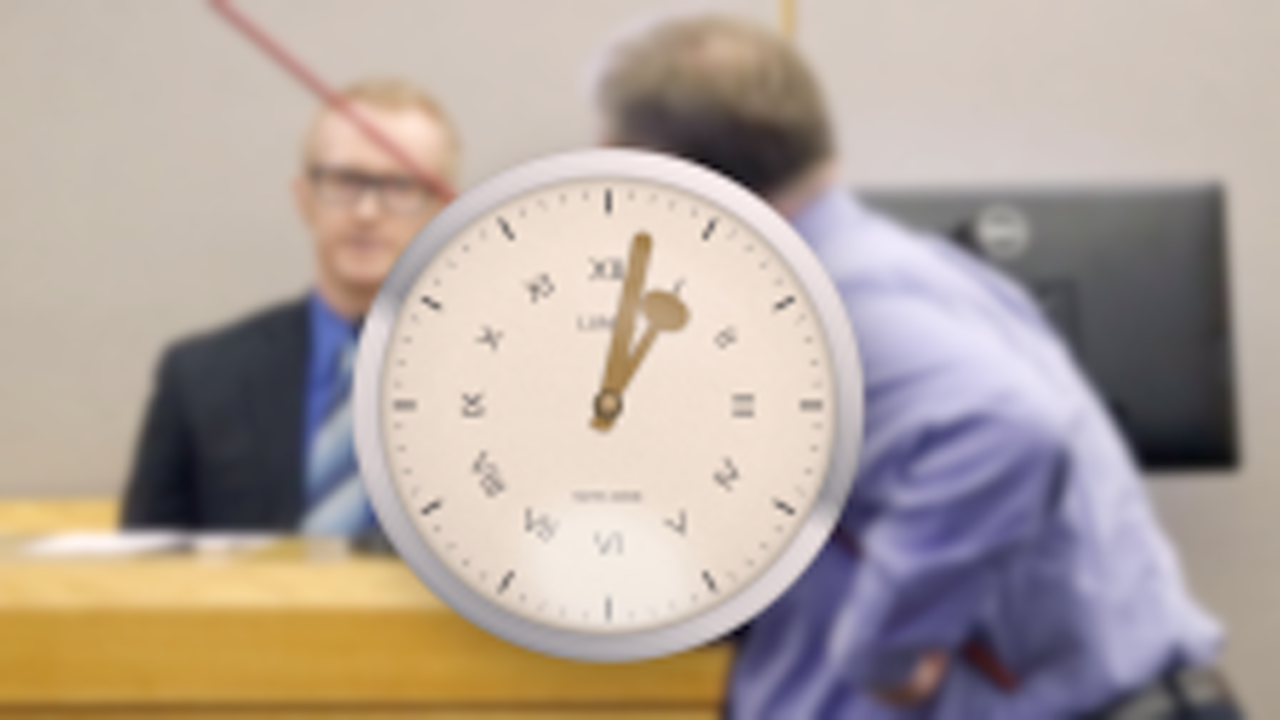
1:02
